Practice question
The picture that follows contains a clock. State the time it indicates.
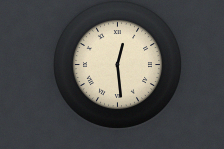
12:29
